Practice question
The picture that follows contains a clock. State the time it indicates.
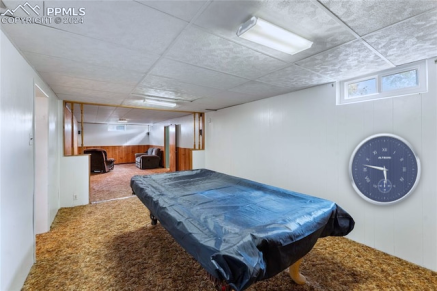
5:47
